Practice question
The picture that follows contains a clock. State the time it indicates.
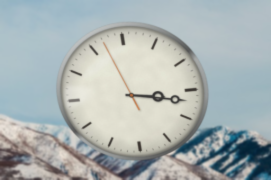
3:16:57
